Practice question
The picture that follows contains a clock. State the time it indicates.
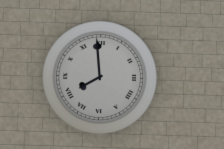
7:59
